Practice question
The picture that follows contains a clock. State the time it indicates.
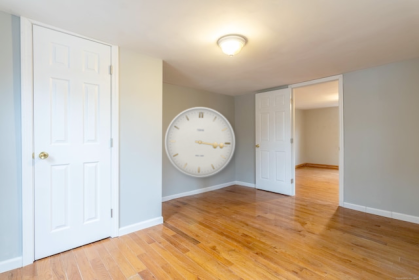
3:16
